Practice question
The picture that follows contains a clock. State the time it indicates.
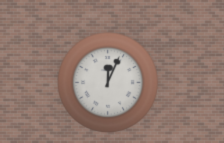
12:04
